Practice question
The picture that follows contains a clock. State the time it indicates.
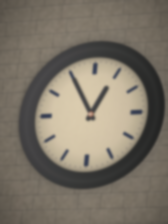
12:55
